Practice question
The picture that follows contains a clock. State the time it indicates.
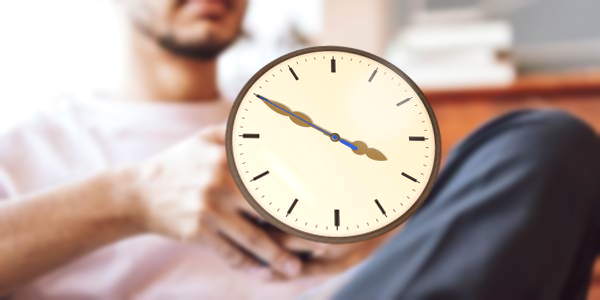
3:49:50
